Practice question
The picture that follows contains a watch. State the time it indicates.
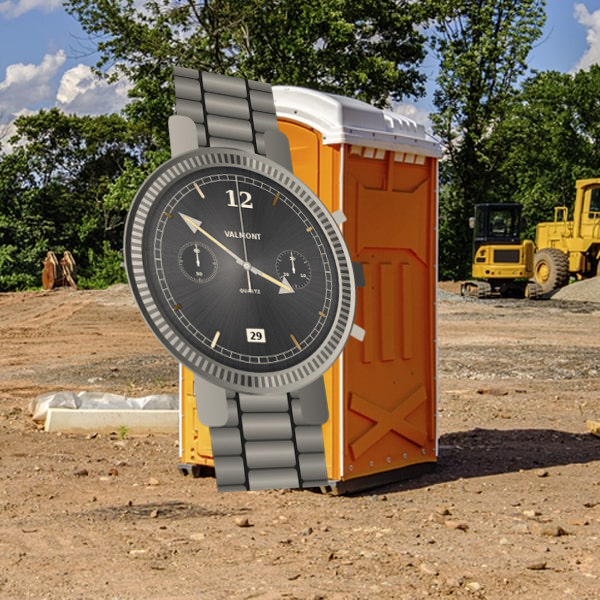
3:51
